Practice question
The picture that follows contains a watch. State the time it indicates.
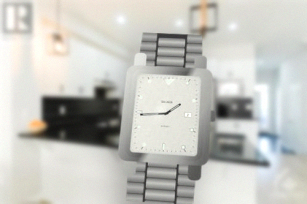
1:44
